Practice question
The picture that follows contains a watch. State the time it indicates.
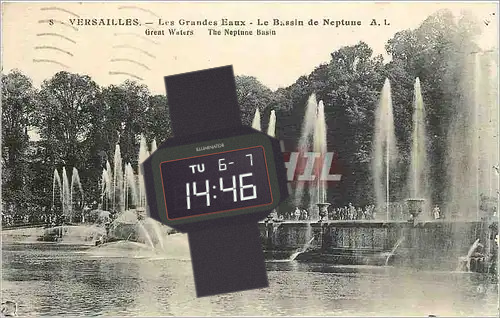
14:46
